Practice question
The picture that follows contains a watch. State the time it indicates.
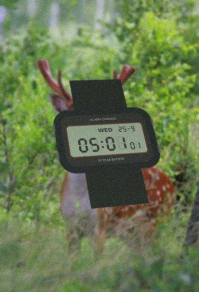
5:01:01
